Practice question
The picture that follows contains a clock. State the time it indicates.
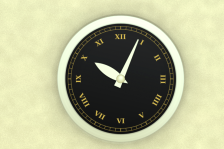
10:04
